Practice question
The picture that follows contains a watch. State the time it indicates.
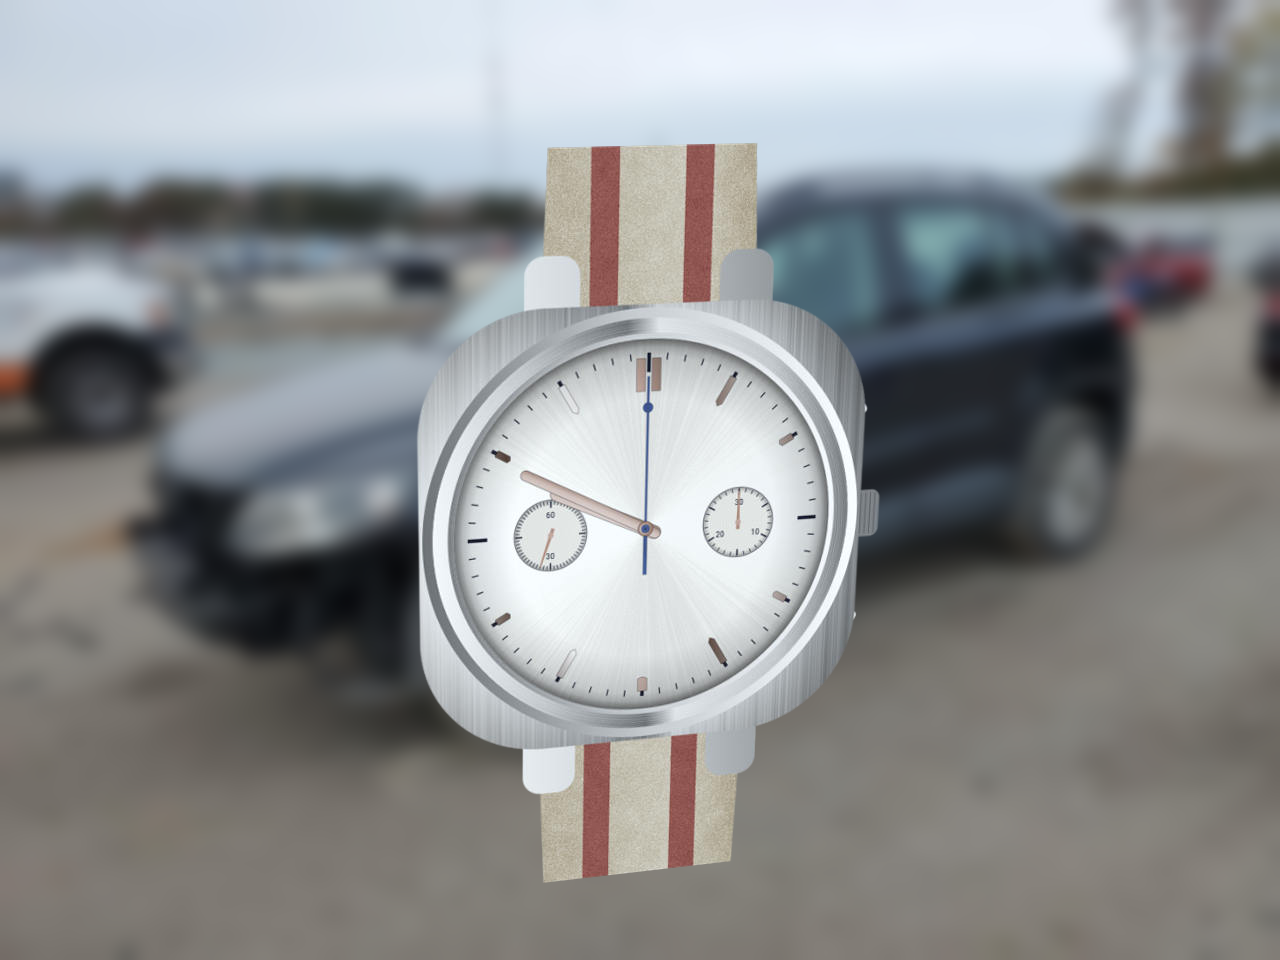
9:49:33
